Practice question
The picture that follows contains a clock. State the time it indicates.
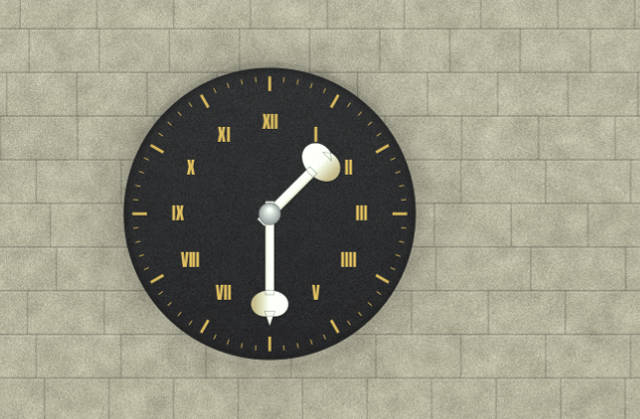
1:30
